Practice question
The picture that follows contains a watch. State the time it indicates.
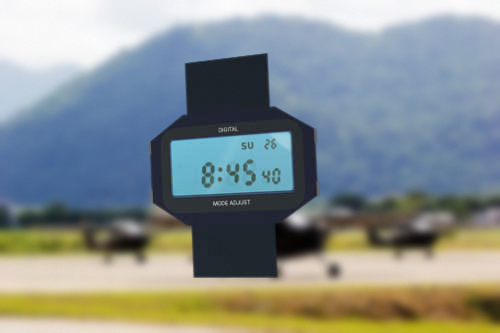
8:45:40
